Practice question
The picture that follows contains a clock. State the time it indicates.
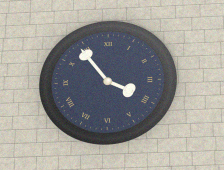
3:54
